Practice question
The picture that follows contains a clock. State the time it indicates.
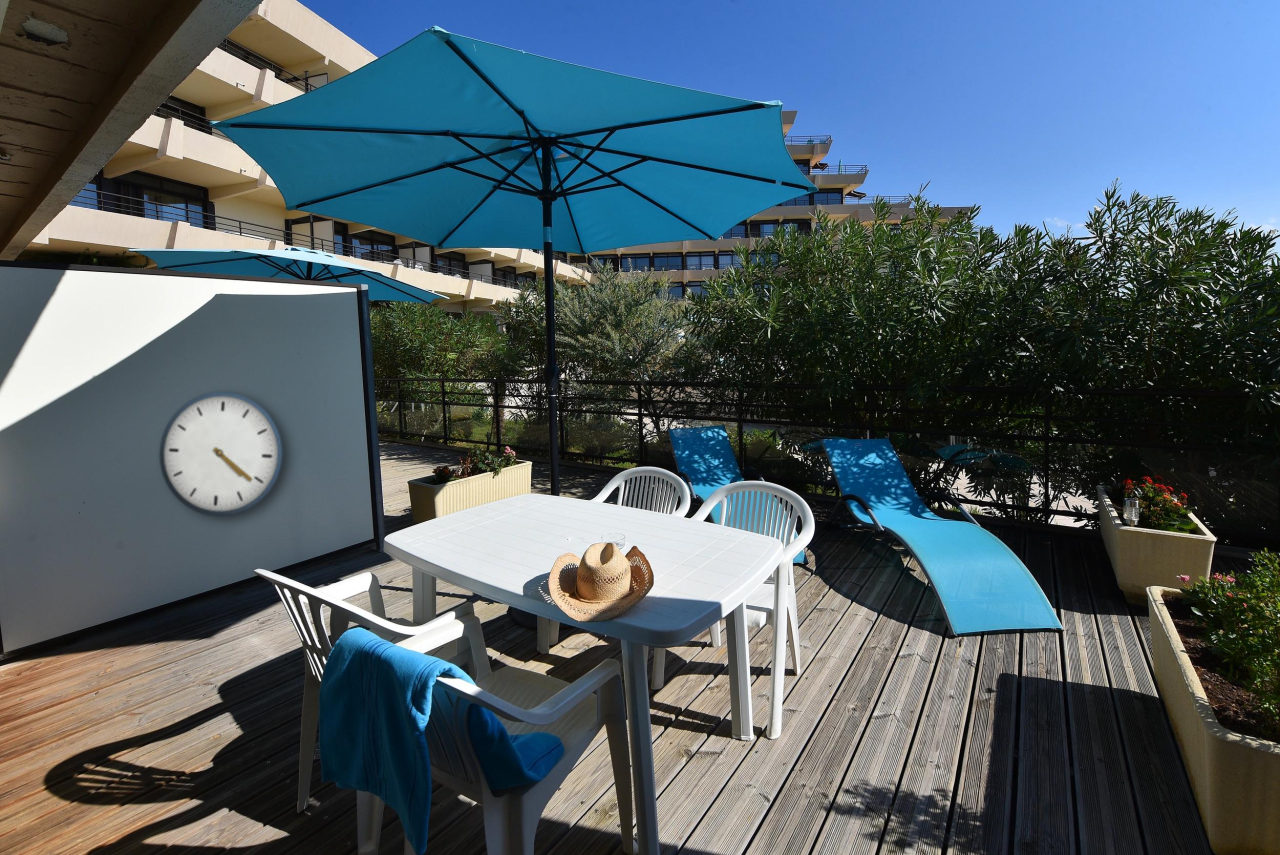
4:21
